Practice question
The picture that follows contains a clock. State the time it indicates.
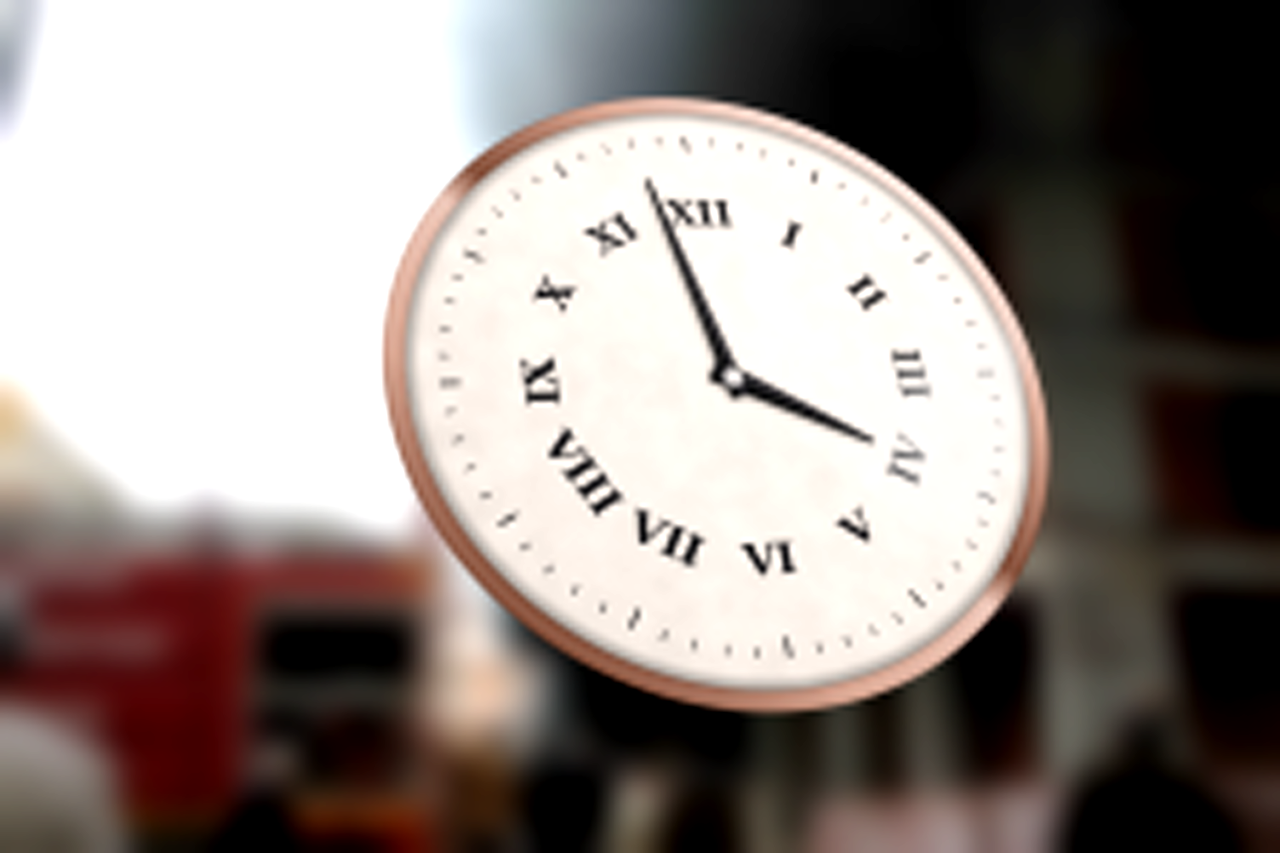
3:58
